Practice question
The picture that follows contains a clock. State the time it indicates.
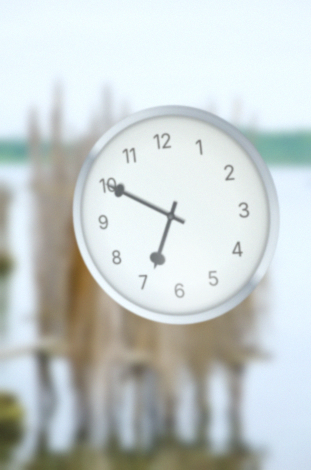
6:50
